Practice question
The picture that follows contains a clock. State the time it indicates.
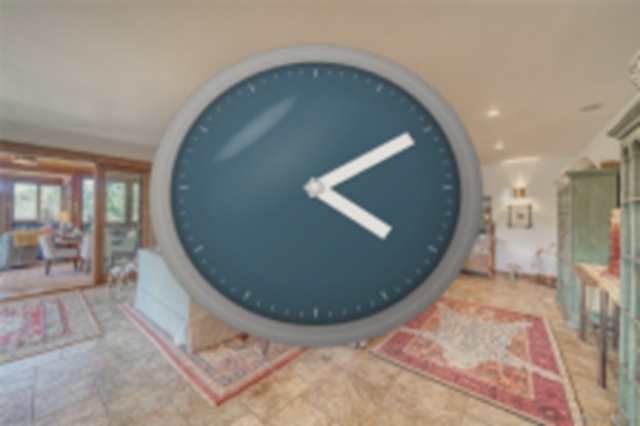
4:10
